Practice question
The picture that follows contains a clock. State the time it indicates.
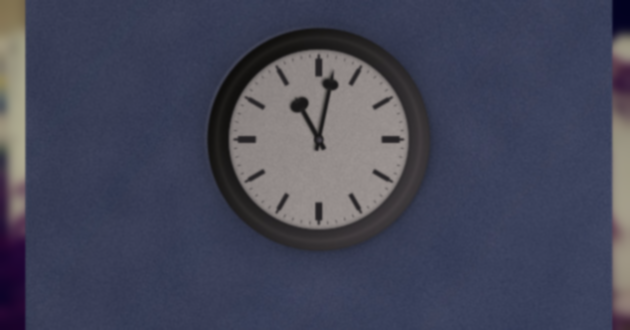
11:02
